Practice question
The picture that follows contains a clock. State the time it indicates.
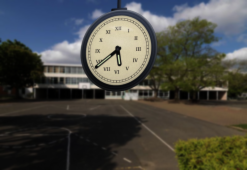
5:39
